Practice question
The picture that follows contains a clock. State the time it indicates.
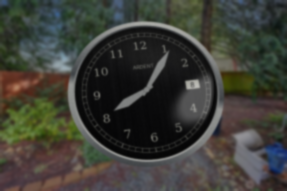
8:06
